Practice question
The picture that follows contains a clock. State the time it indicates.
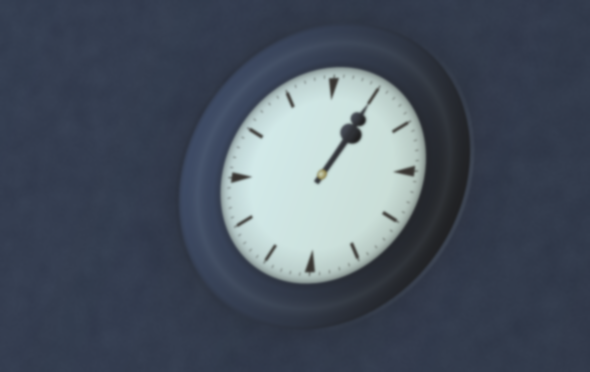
1:05
